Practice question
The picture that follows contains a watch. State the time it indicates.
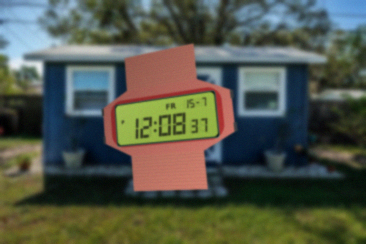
12:08:37
